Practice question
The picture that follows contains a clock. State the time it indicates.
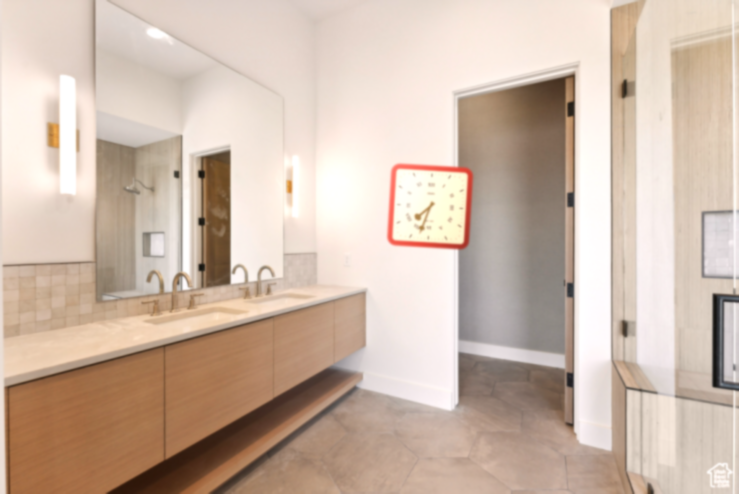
7:33
